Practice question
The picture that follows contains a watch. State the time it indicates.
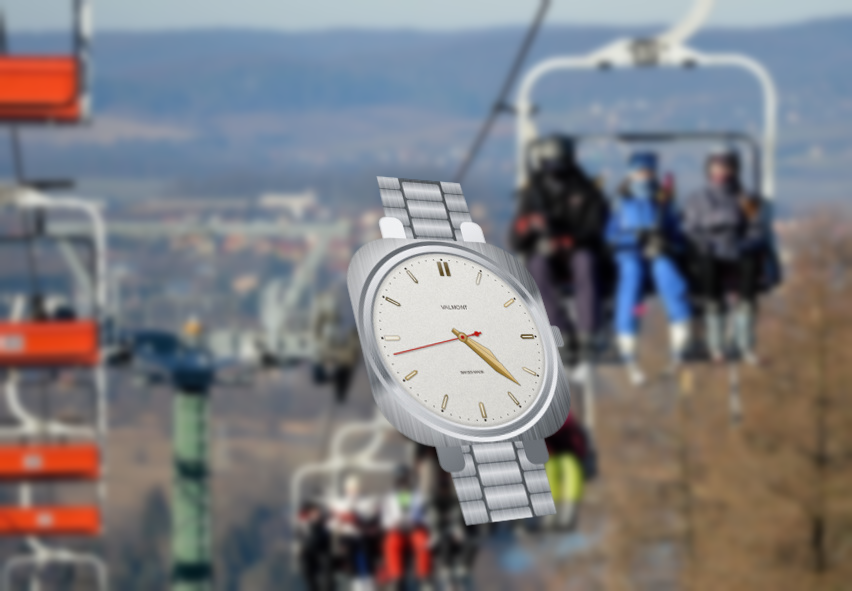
4:22:43
